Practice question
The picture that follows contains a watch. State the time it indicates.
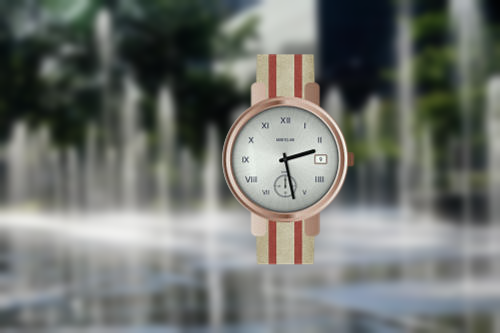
2:28
